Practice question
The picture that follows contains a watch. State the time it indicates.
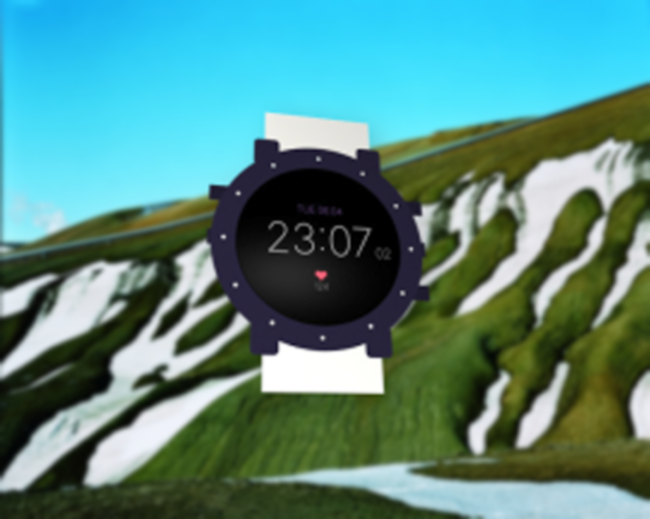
23:07
